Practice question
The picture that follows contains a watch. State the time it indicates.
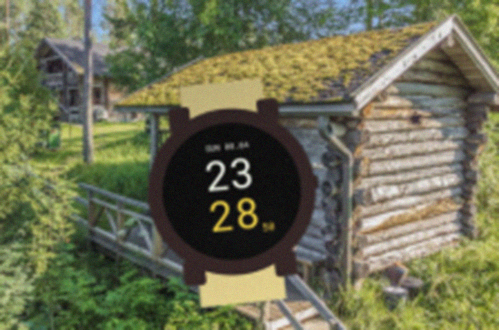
23:28
